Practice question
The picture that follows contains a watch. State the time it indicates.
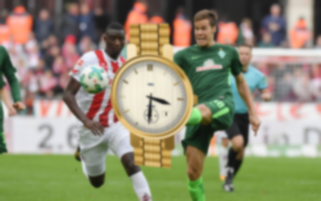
3:31
